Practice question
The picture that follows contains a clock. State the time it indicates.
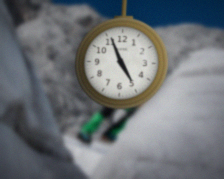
4:56
